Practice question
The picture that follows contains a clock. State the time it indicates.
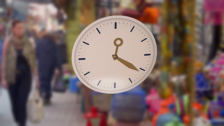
12:21
